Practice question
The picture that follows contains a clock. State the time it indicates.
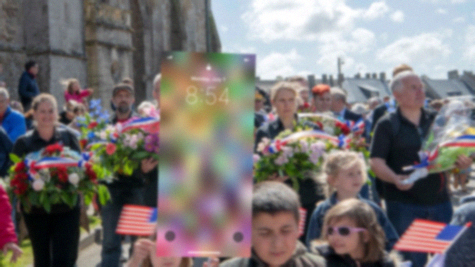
8:54
